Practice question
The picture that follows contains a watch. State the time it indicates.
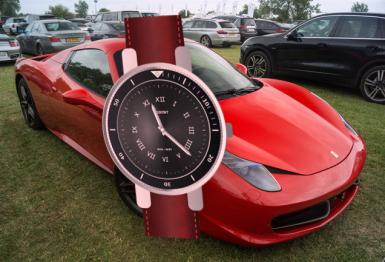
11:22
